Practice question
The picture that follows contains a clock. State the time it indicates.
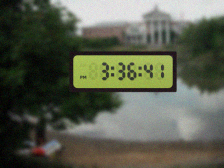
3:36:41
